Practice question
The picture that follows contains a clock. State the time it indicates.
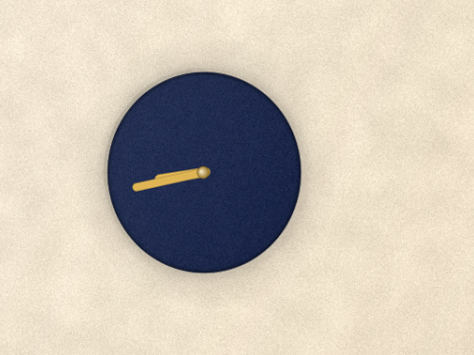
8:43
